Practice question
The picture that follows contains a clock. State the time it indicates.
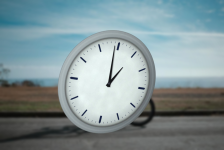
12:59
